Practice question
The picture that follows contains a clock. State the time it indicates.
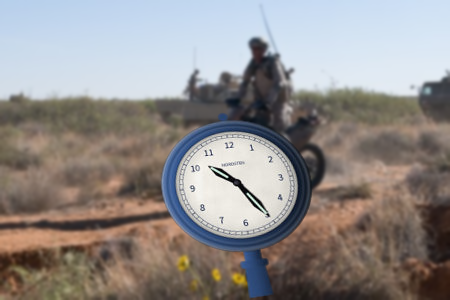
10:25
